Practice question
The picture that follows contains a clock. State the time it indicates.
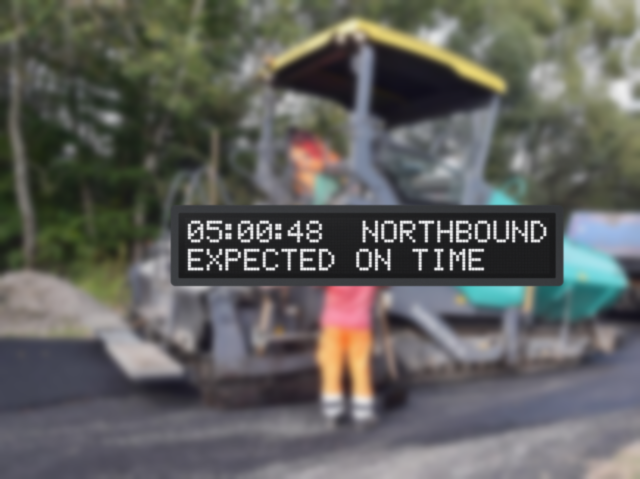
5:00:48
